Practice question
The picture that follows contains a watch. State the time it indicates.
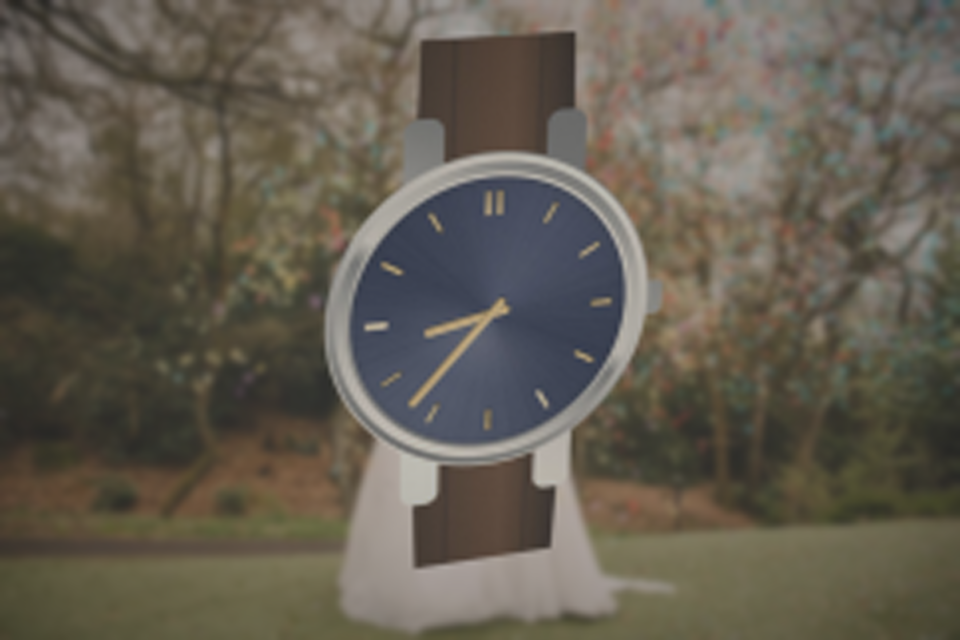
8:37
